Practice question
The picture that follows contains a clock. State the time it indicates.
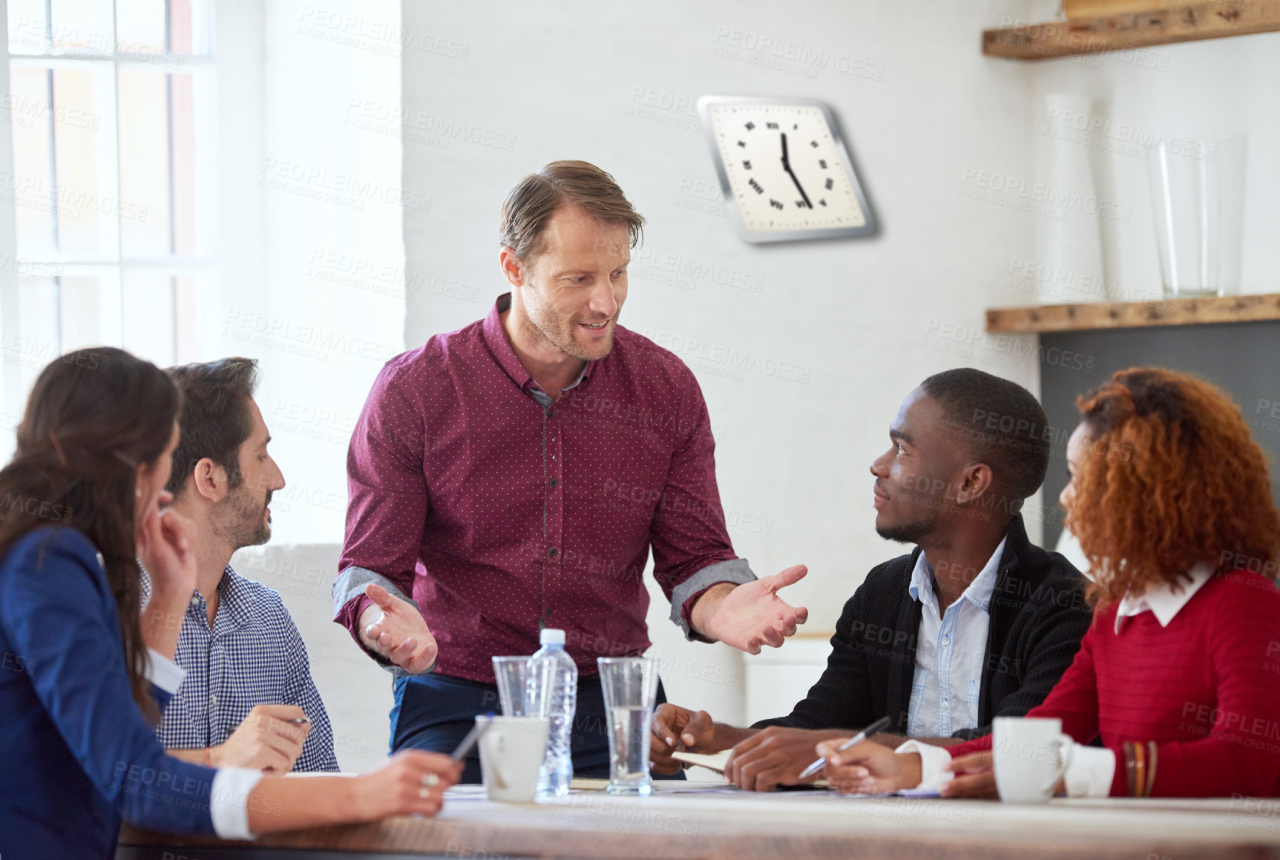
12:28
